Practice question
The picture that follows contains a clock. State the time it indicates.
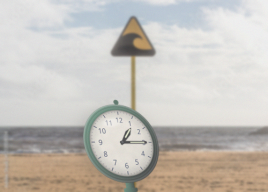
1:15
